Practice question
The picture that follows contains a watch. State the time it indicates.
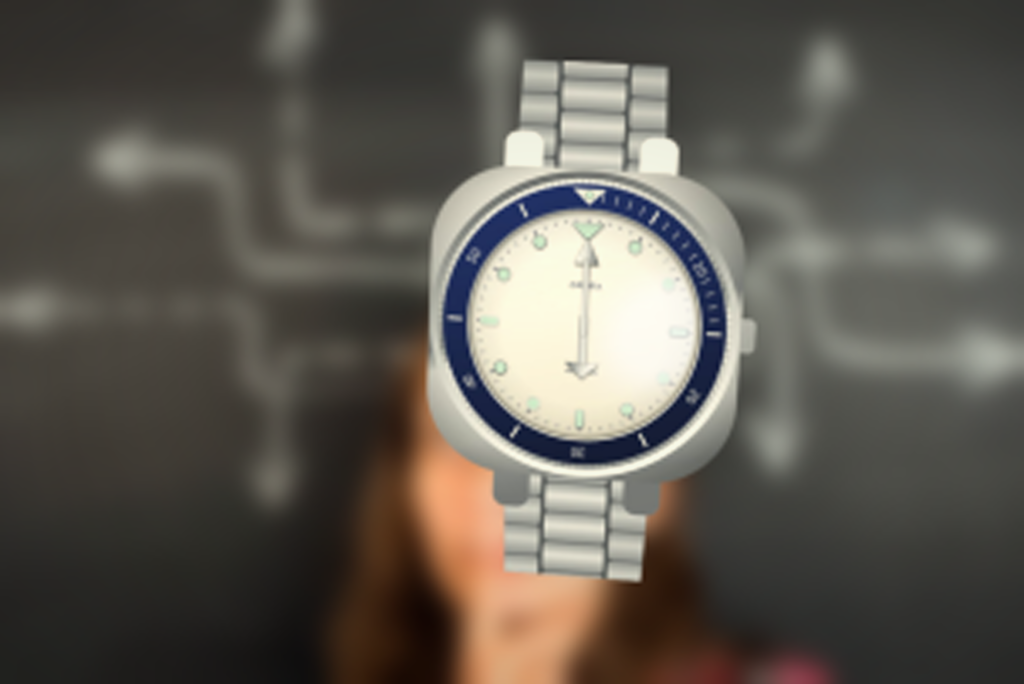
6:00
